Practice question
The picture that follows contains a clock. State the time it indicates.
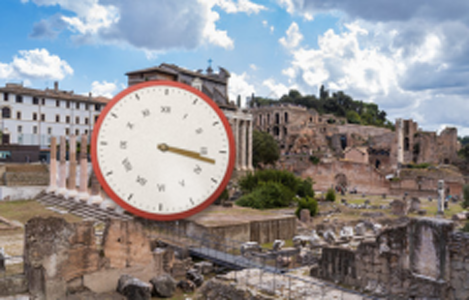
3:17
